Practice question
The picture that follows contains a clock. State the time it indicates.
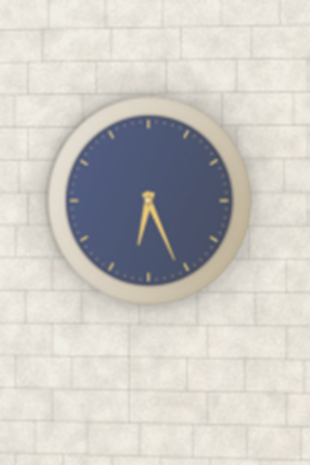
6:26
